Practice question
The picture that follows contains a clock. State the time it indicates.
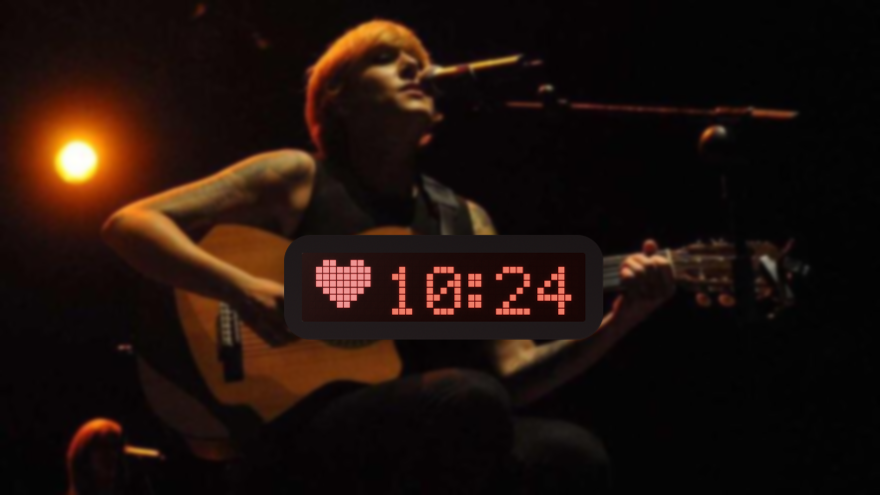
10:24
